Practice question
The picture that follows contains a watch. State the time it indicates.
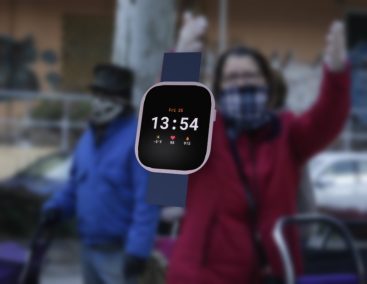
13:54
